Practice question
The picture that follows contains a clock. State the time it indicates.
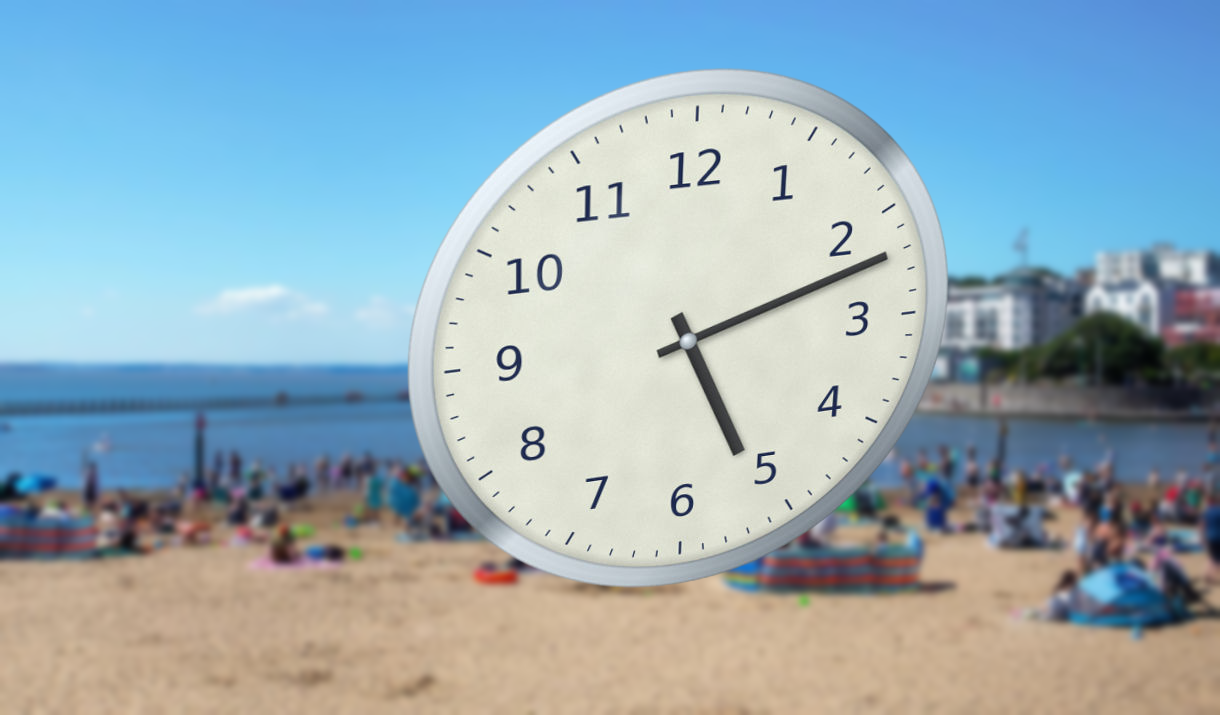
5:12
